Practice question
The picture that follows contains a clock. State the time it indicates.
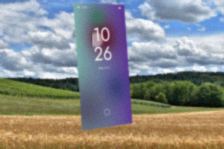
10:26
